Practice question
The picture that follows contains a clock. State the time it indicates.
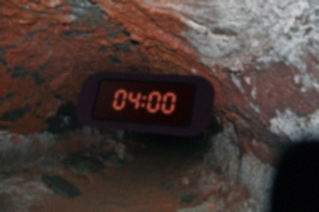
4:00
